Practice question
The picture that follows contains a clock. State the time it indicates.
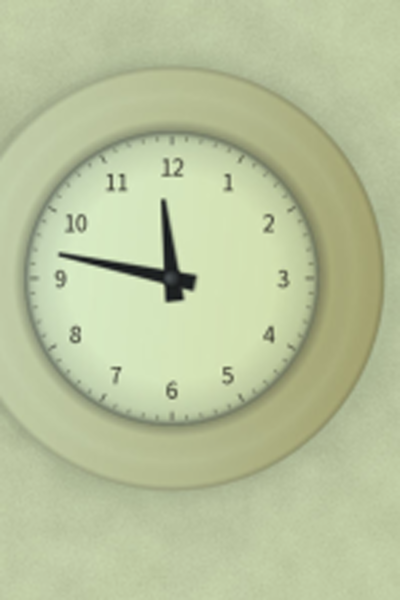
11:47
